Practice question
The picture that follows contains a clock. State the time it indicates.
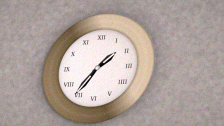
1:36
